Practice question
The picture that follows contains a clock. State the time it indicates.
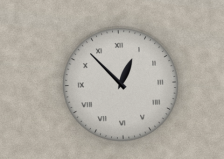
12:53
